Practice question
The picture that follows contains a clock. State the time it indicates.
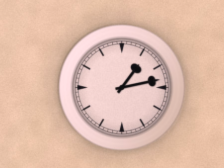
1:13
